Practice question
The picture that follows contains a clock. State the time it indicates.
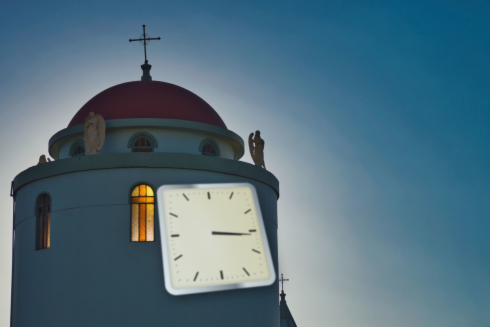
3:16
